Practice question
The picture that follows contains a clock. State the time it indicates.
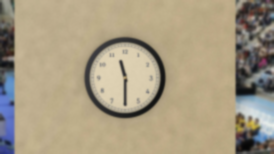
11:30
